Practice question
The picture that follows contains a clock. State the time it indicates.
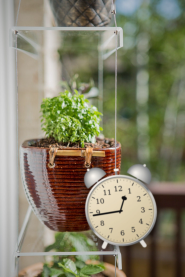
12:44
